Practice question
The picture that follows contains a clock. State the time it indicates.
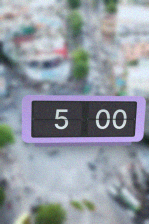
5:00
